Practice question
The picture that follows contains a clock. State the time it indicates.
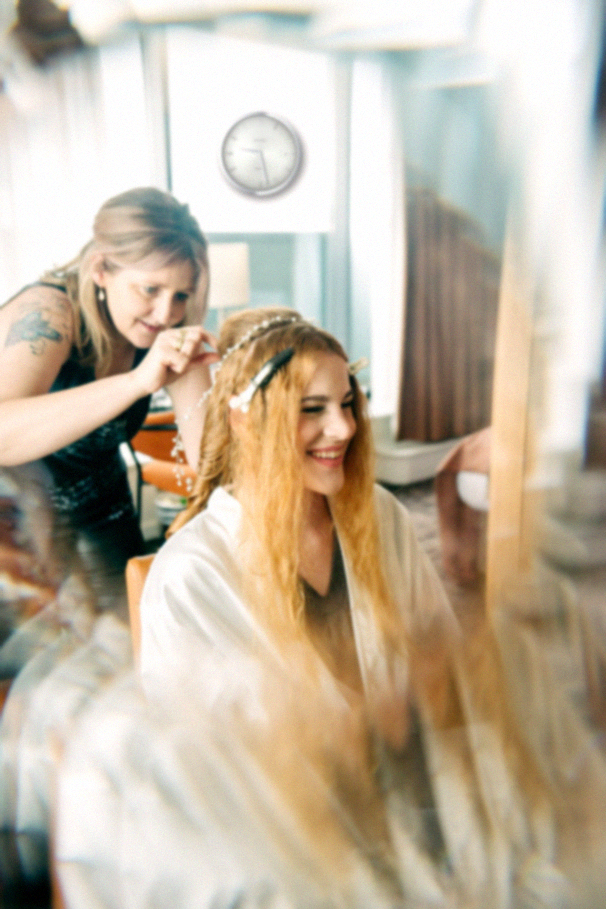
9:28
